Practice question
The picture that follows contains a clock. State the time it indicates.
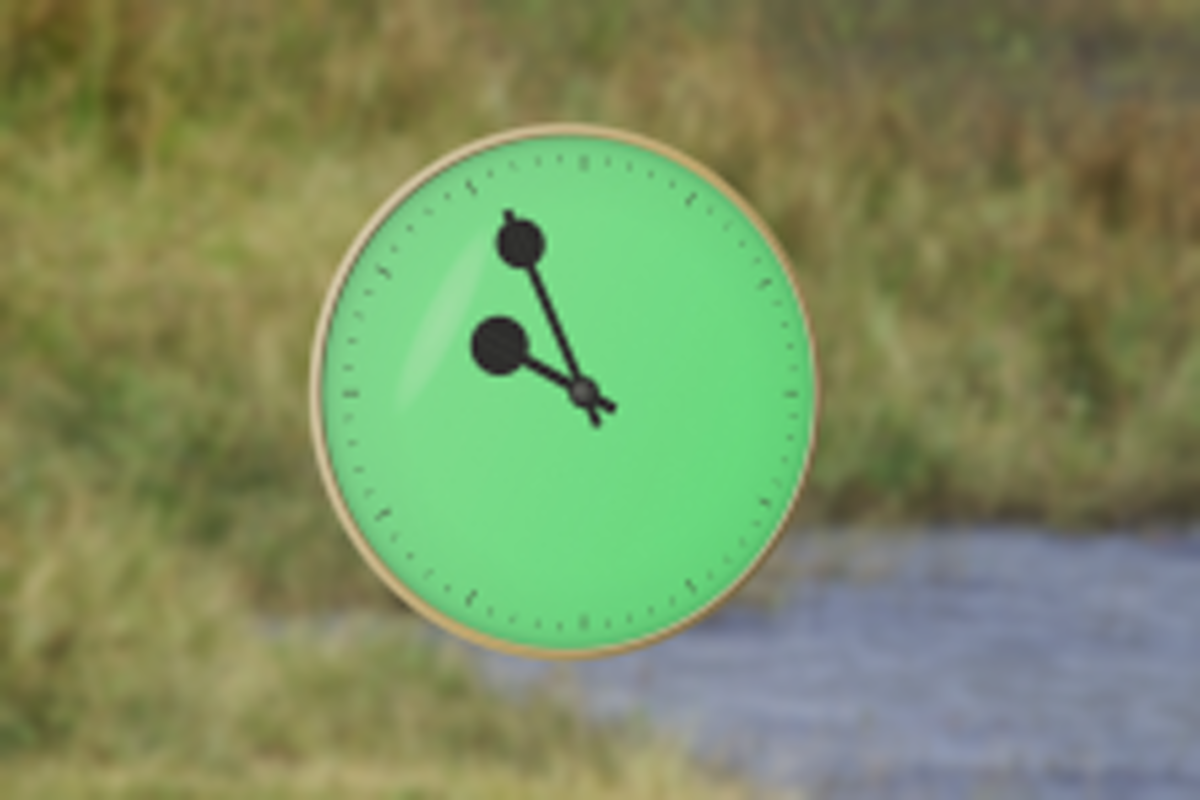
9:56
